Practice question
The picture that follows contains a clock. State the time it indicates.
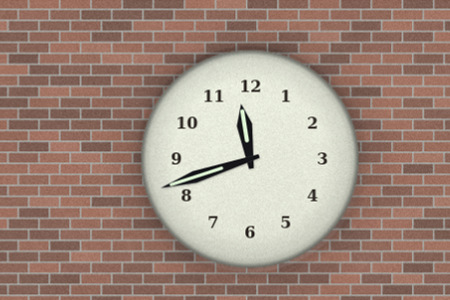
11:42
